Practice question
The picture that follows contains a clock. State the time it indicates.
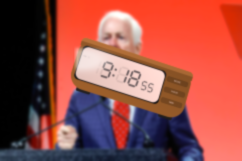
9:18:55
